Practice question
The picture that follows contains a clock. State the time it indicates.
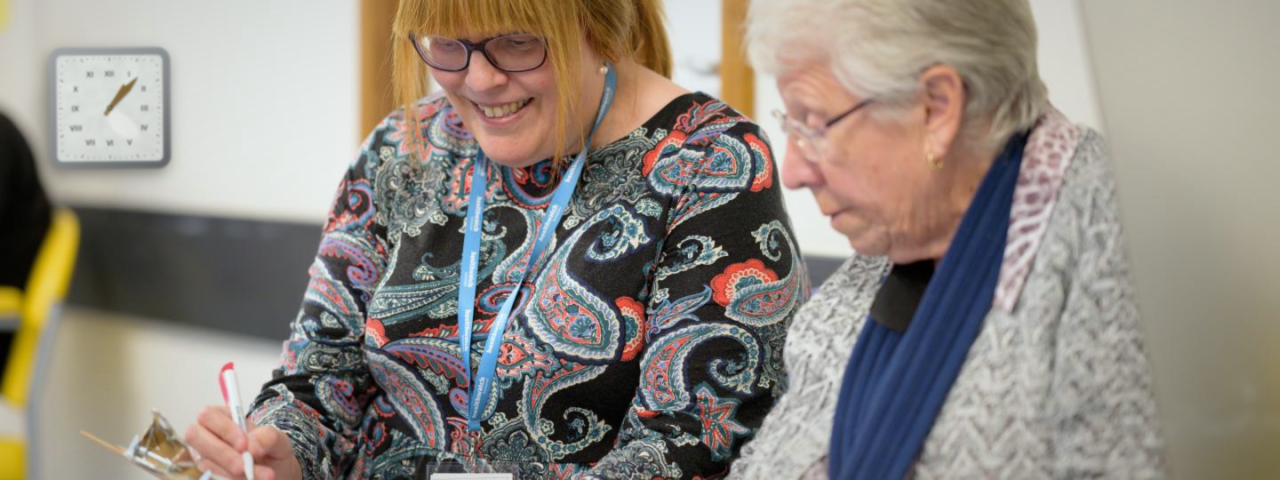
1:07
